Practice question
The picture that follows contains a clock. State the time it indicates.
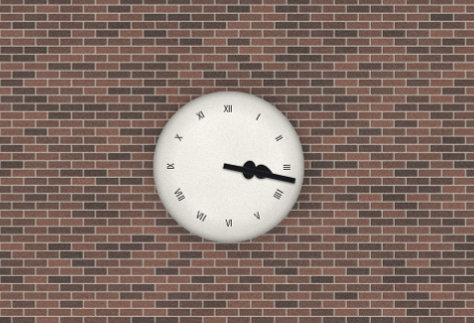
3:17
